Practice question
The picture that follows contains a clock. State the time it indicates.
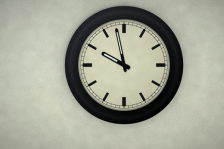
9:58
